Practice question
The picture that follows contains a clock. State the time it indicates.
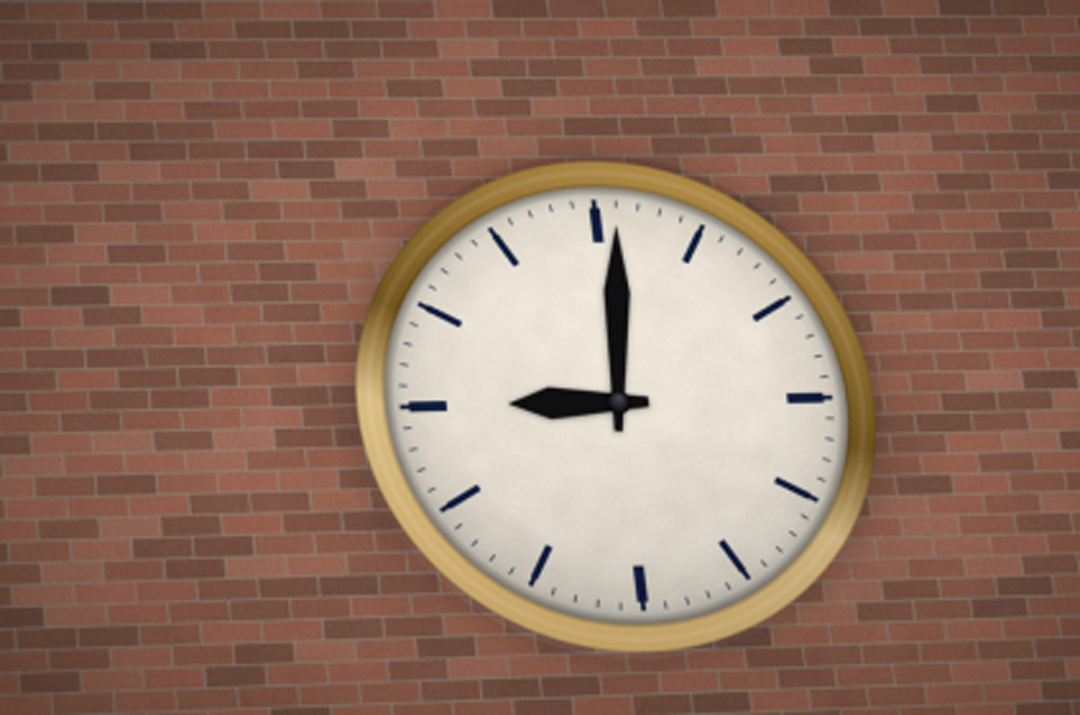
9:01
